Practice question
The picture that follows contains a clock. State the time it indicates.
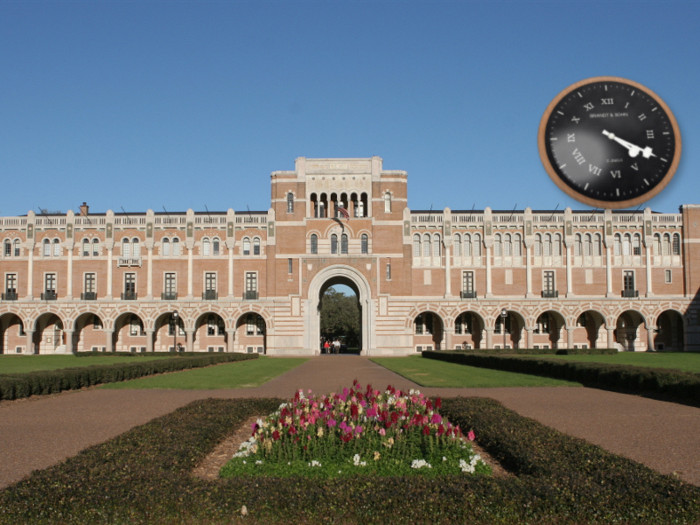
4:20
